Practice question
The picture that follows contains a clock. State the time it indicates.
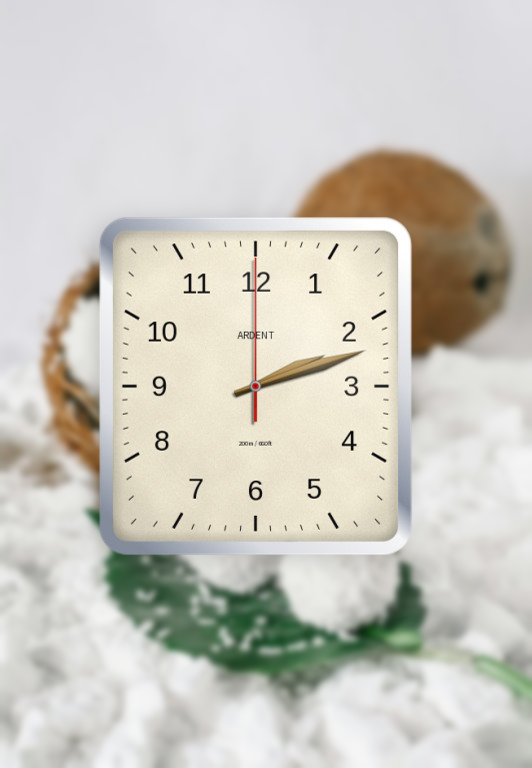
2:12:00
